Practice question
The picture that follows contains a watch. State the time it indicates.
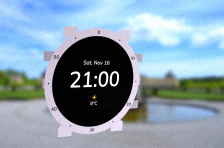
21:00
